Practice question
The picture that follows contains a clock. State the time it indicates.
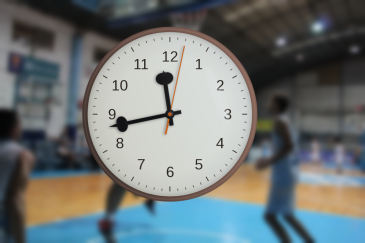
11:43:02
